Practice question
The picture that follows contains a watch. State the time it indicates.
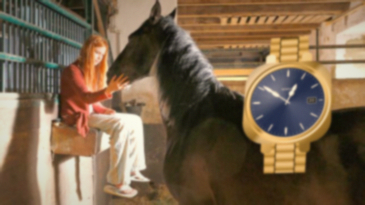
12:51
